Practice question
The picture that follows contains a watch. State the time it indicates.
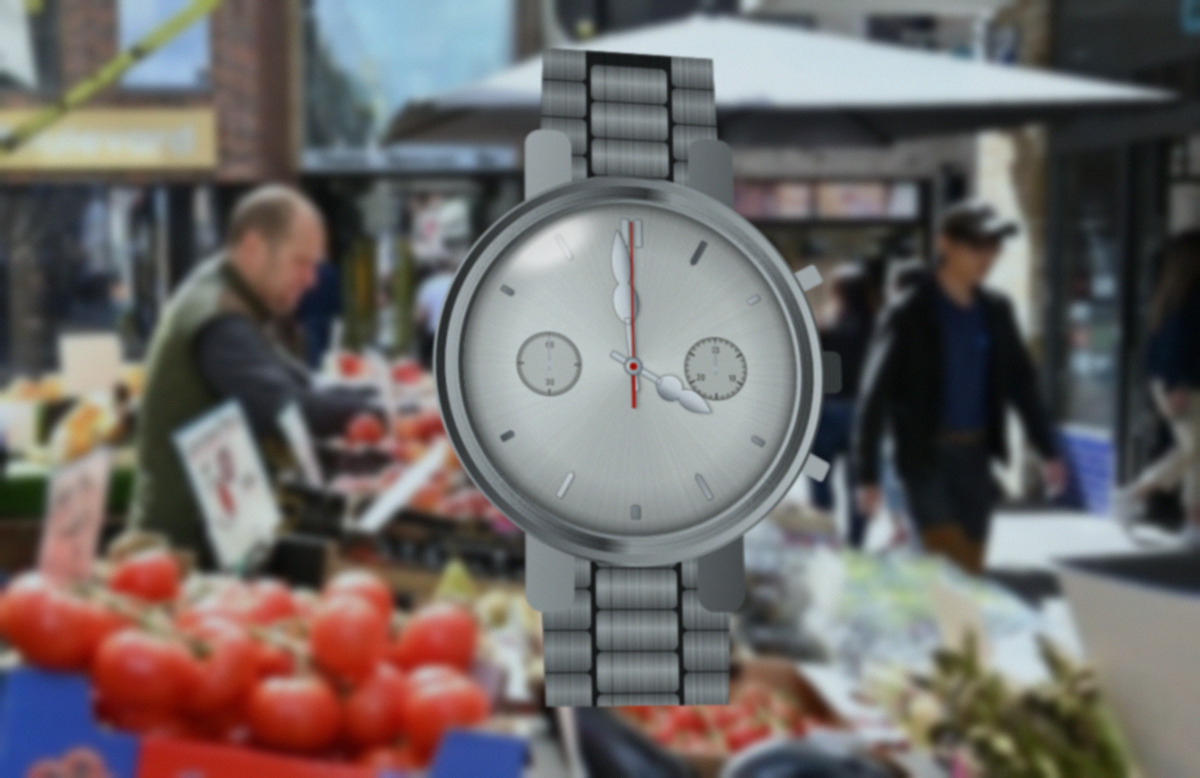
3:59
